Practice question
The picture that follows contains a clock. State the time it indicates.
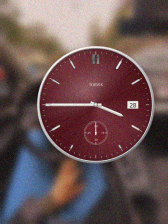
3:45
